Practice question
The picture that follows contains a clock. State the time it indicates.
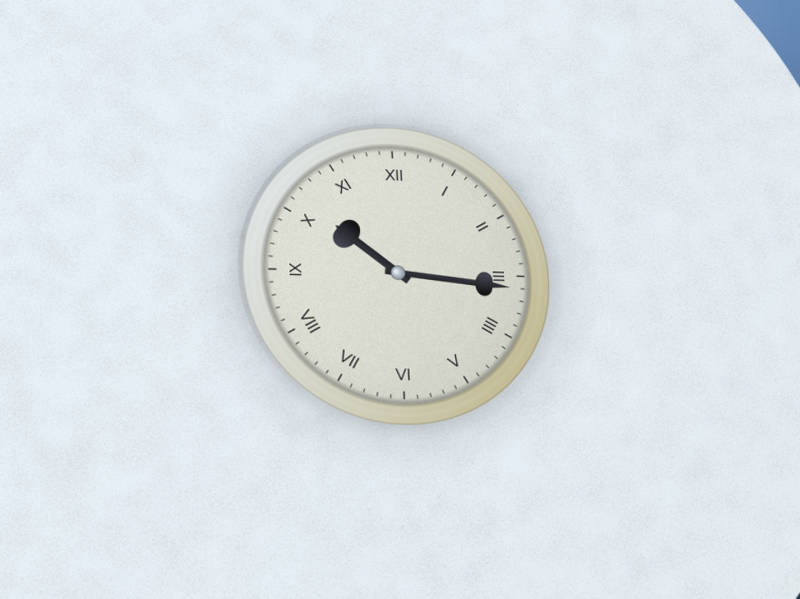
10:16
